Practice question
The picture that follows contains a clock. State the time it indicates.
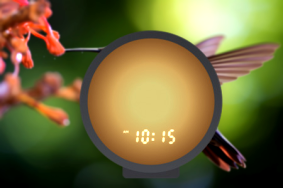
10:15
